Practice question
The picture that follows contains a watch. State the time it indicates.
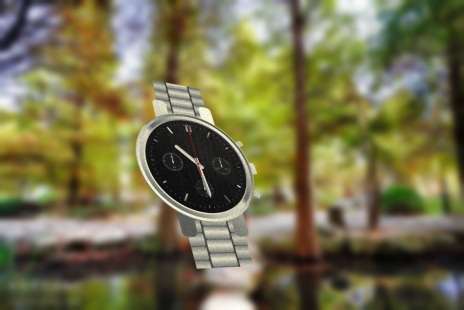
10:29
